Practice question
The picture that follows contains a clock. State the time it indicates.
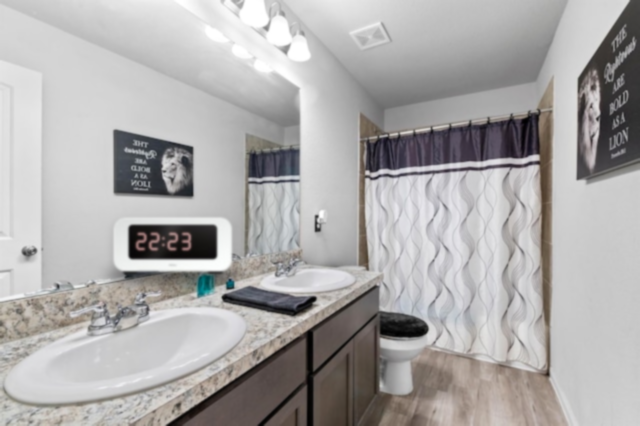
22:23
